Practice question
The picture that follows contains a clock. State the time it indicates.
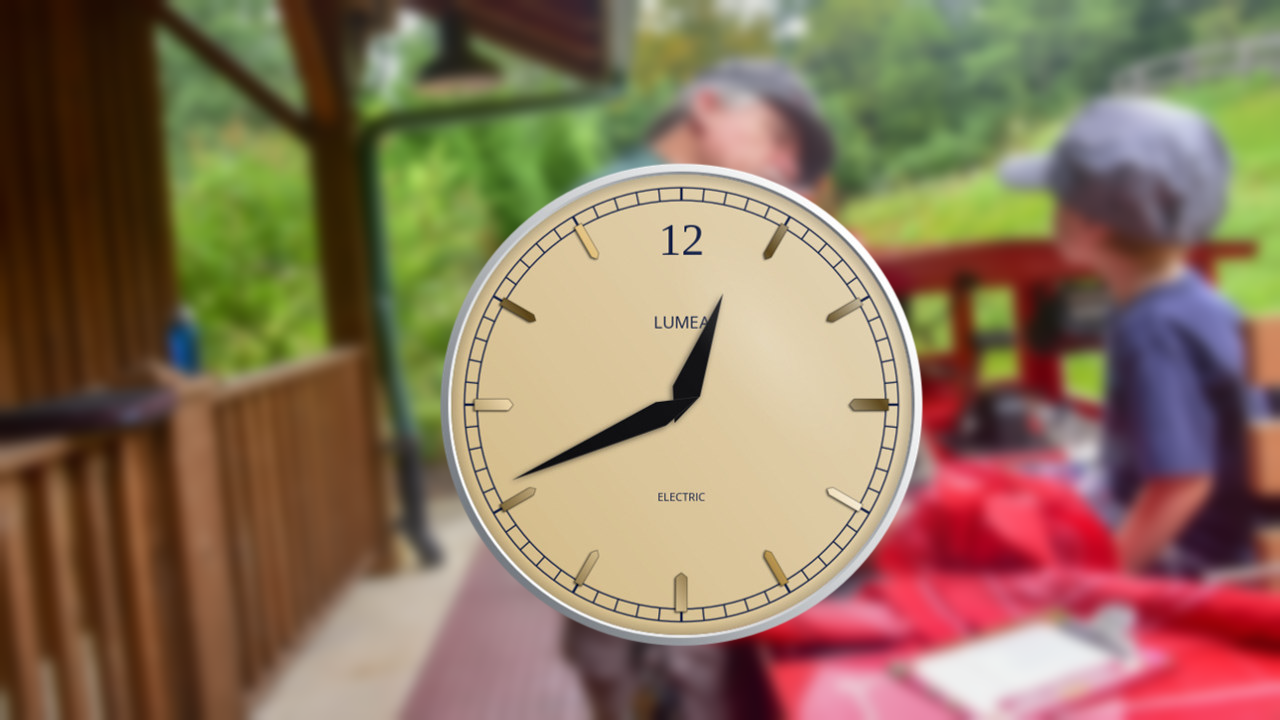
12:41
